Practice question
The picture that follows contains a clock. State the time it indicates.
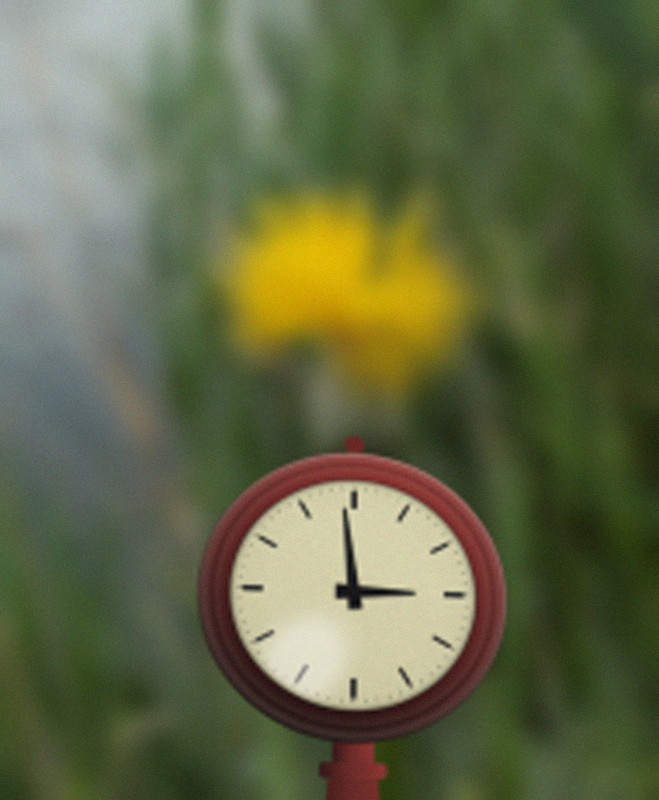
2:59
